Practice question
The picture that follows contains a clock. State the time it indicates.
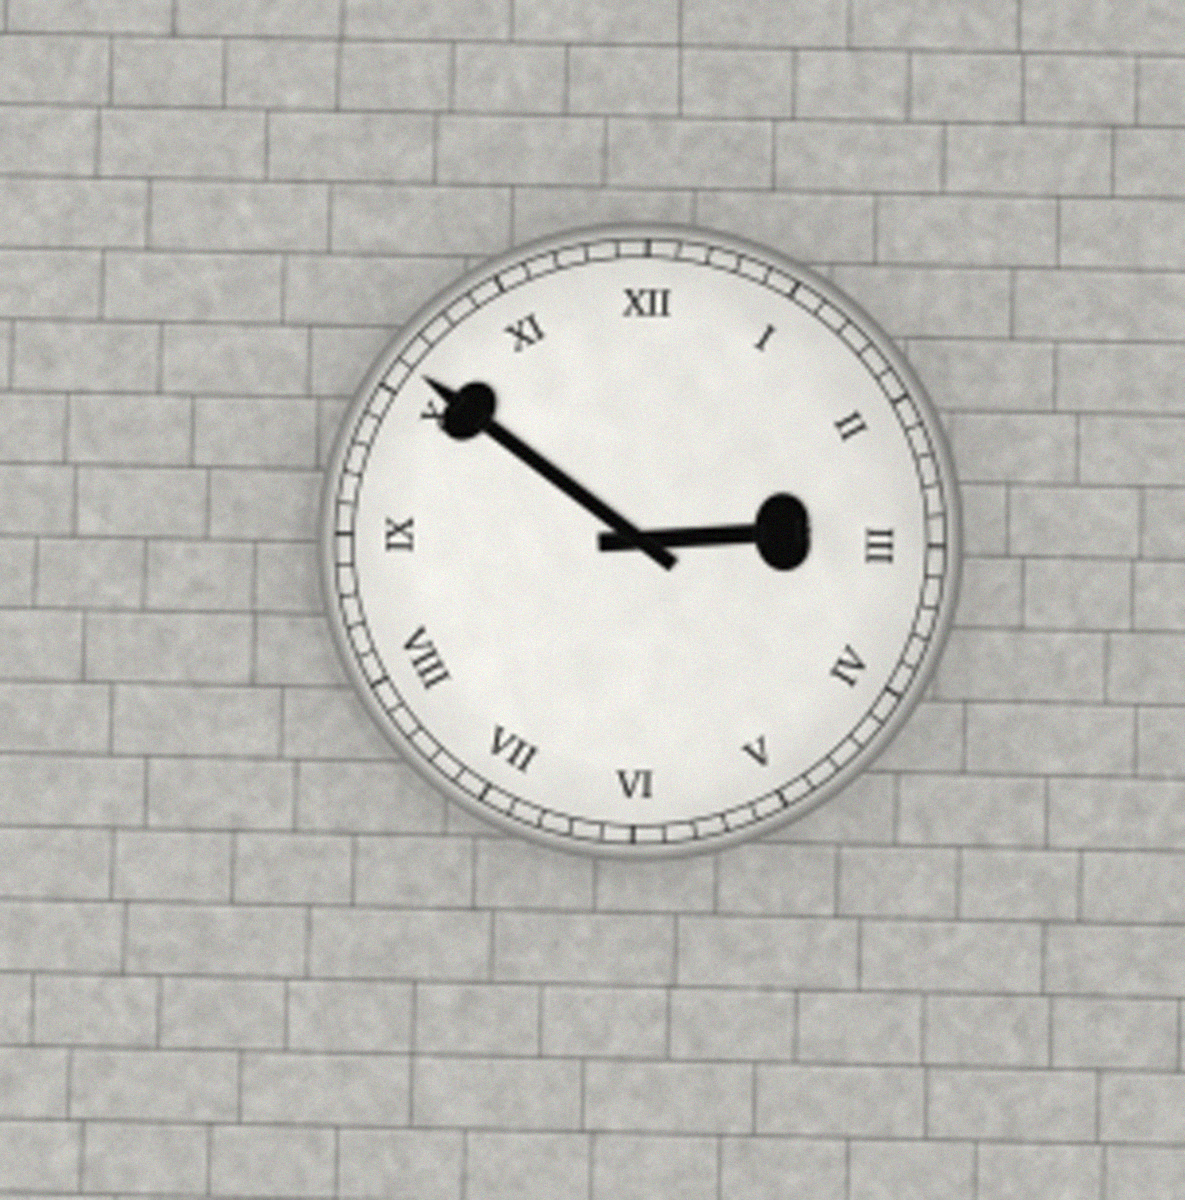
2:51
